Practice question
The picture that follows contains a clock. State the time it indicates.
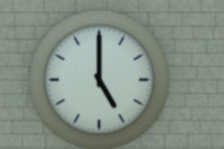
5:00
